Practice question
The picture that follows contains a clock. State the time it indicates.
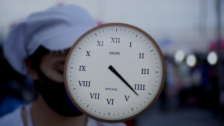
4:22
